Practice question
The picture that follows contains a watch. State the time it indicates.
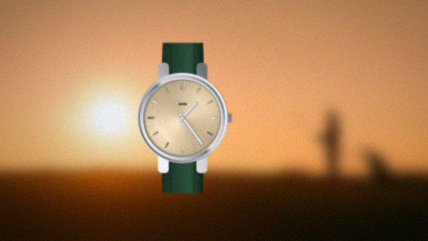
1:24
